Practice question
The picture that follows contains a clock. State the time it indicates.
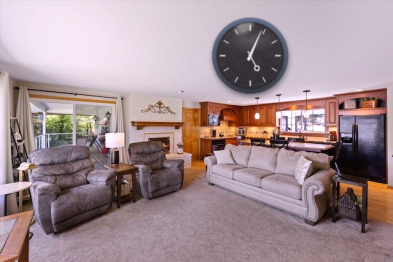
5:04
